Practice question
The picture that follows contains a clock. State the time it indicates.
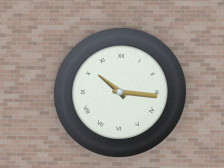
10:16
